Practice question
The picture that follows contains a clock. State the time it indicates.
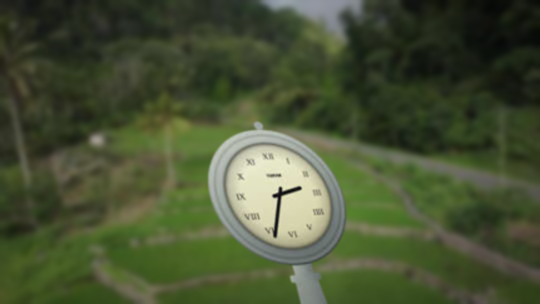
2:34
